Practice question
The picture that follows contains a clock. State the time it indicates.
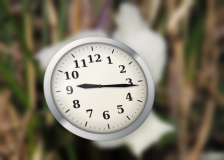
9:16
